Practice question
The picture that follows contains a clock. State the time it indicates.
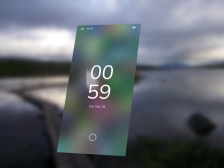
0:59
